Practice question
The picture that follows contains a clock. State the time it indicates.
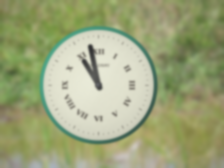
10:58
